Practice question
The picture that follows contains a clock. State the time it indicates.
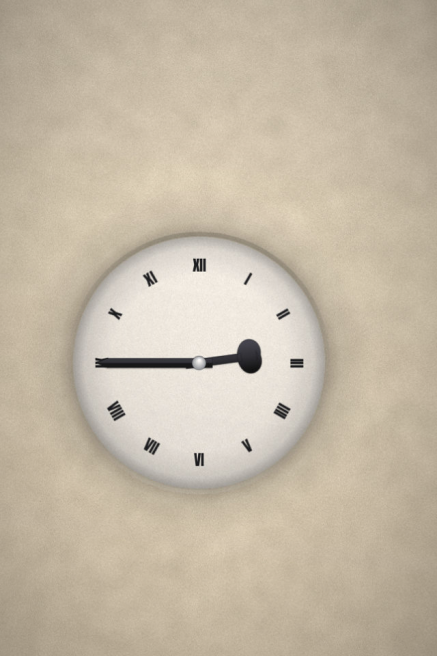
2:45
